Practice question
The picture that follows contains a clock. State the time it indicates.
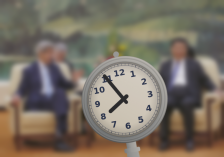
7:55
